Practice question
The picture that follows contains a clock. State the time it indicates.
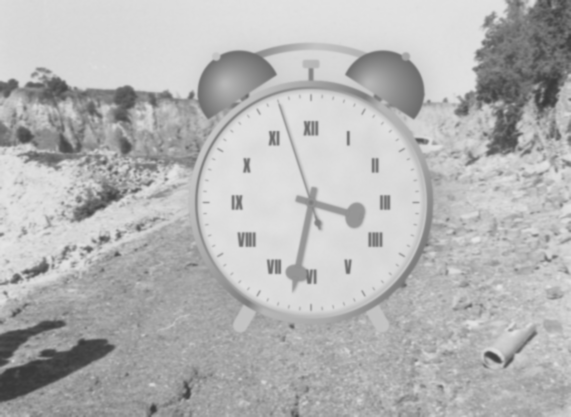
3:31:57
